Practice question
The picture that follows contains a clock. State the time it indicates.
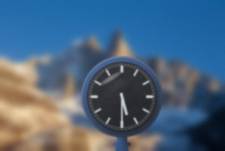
5:30
